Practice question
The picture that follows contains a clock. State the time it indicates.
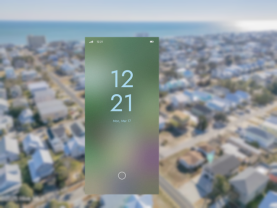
12:21
